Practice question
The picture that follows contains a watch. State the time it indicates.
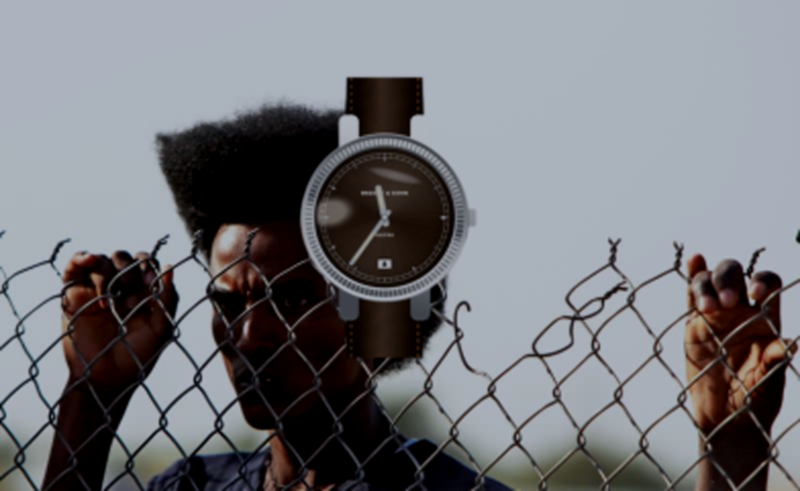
11:36
